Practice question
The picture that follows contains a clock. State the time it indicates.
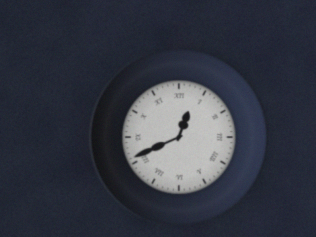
12:41
